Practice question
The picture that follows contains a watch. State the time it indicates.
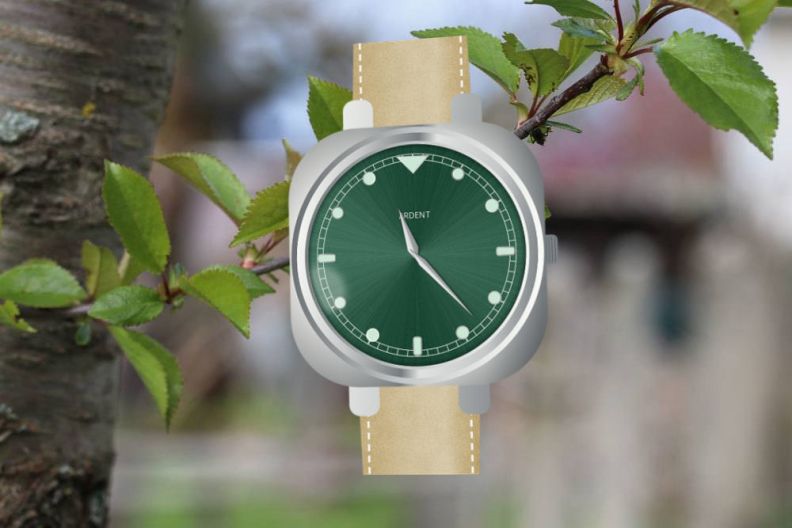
11:23
